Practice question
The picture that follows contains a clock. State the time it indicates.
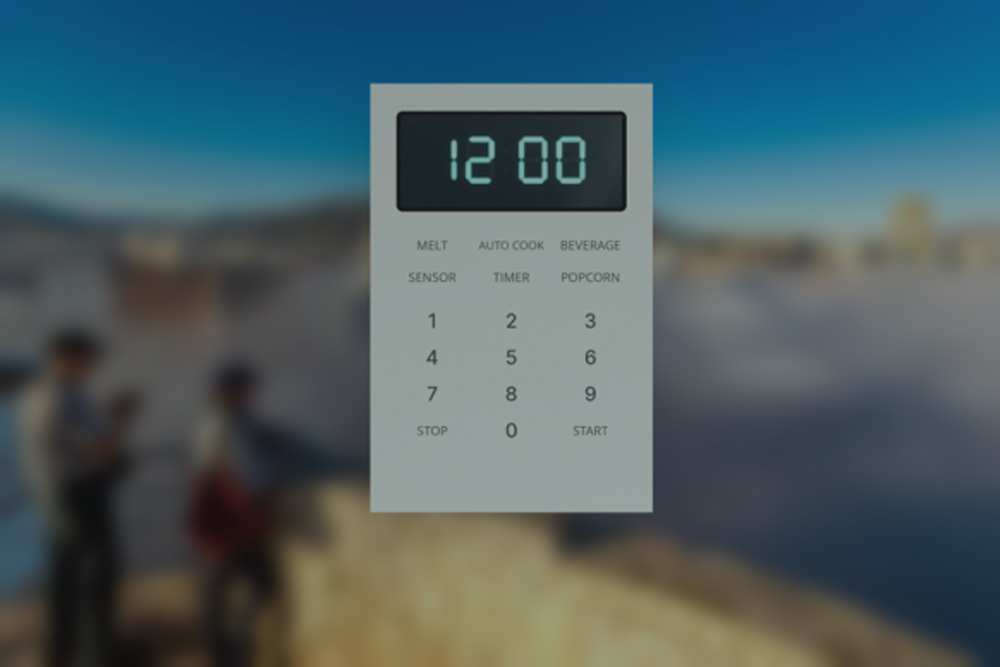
12:00
